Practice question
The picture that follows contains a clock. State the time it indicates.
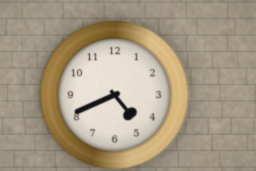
4:41
